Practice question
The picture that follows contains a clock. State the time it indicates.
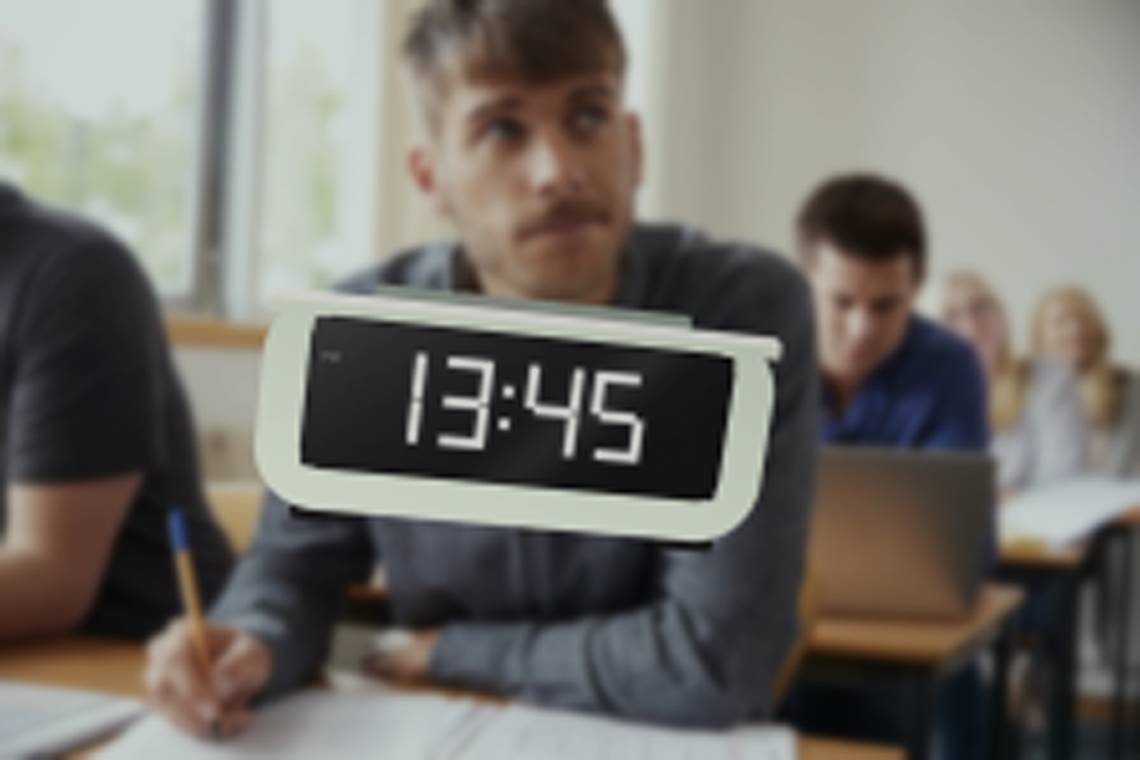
13:45
